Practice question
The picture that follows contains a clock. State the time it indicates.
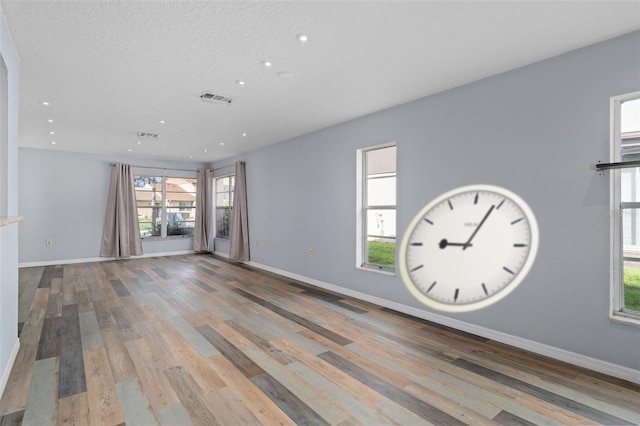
9:04
